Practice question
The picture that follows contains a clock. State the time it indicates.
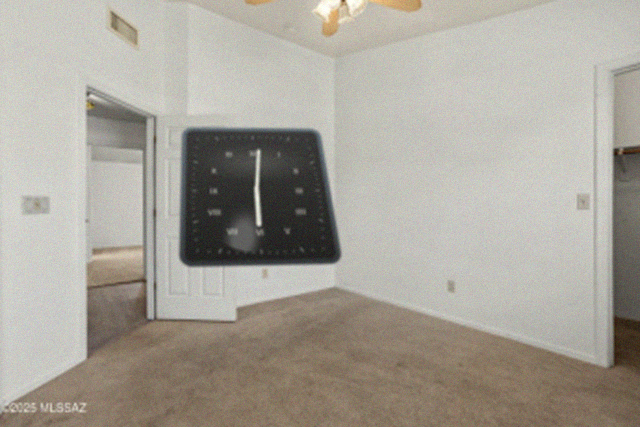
6:01
